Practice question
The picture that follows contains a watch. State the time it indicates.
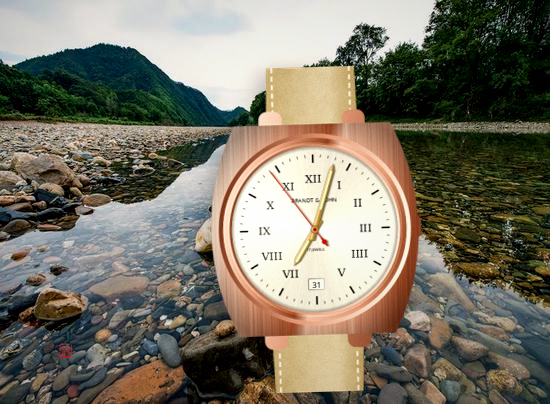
7:02:54
